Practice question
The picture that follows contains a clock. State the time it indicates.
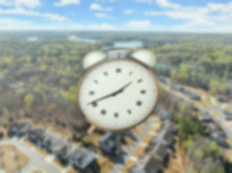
1:41
